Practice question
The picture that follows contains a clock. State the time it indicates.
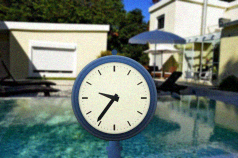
9:36
